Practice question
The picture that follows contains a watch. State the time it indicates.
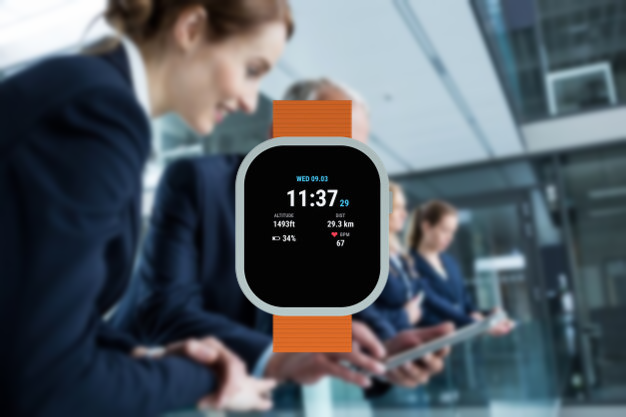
11:37:29
